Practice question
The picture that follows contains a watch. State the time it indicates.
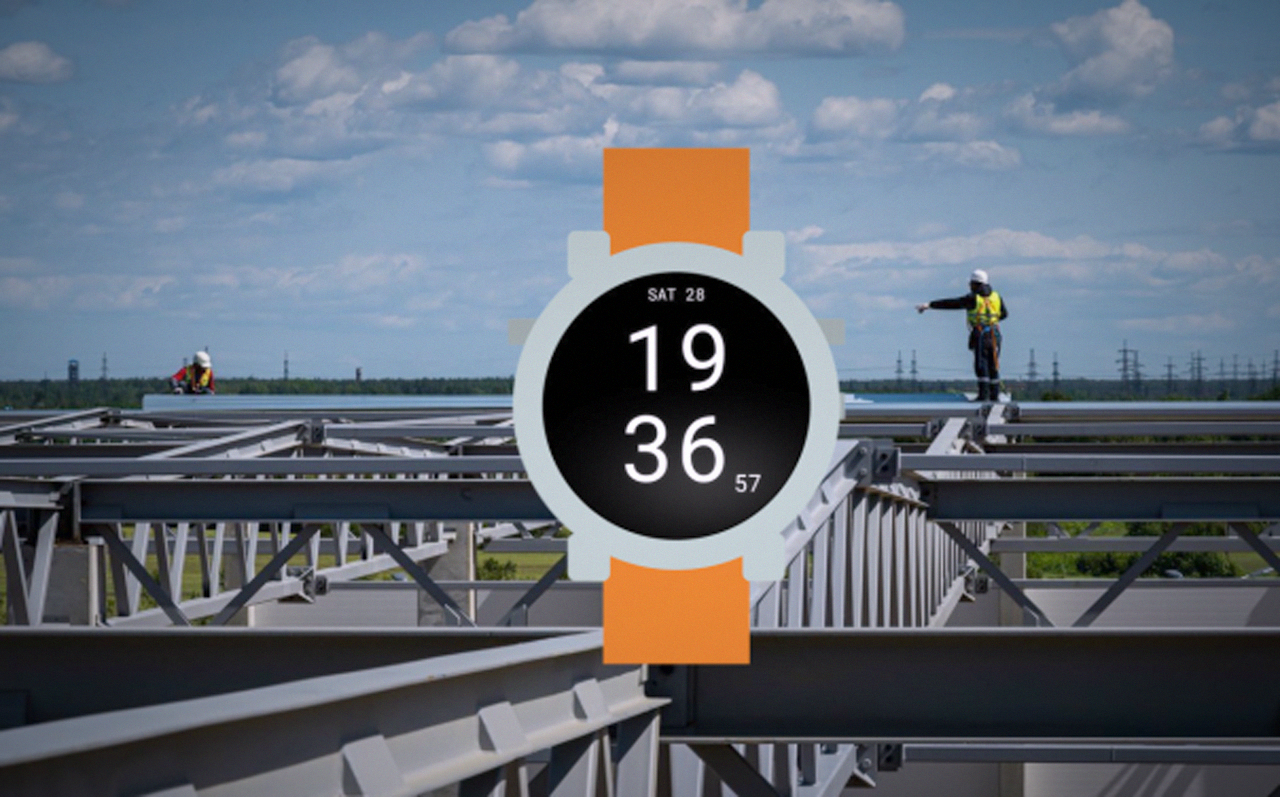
19:36:57
